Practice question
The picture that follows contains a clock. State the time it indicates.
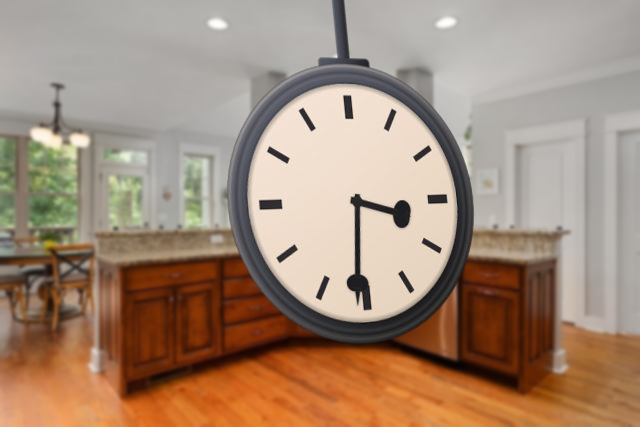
3:31
